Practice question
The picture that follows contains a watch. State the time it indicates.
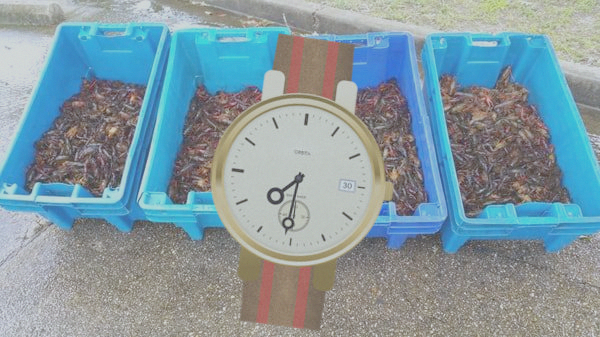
7:31
